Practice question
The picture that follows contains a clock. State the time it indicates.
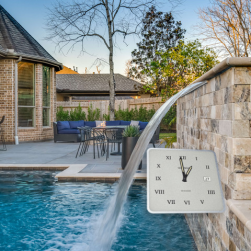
12:59
